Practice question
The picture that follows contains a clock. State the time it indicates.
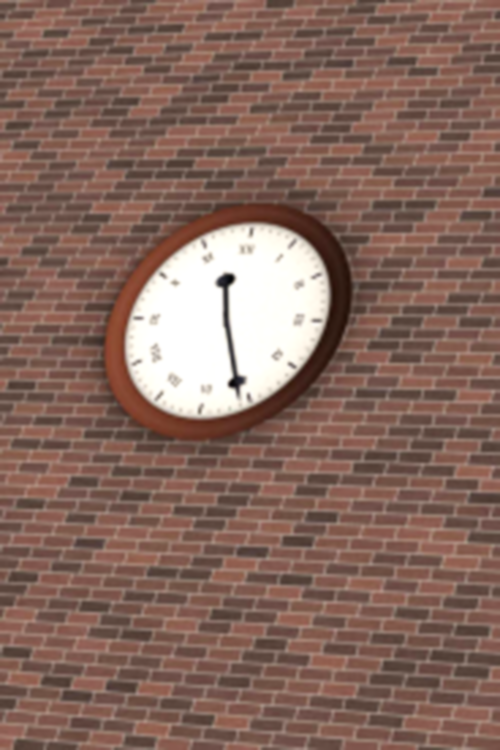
11:26
